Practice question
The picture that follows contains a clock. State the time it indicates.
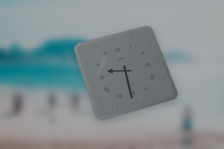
9:31
